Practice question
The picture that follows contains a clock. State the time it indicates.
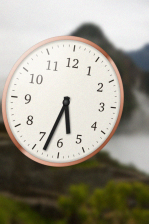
5:33
